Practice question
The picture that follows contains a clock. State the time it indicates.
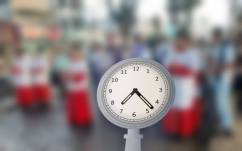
7:23
